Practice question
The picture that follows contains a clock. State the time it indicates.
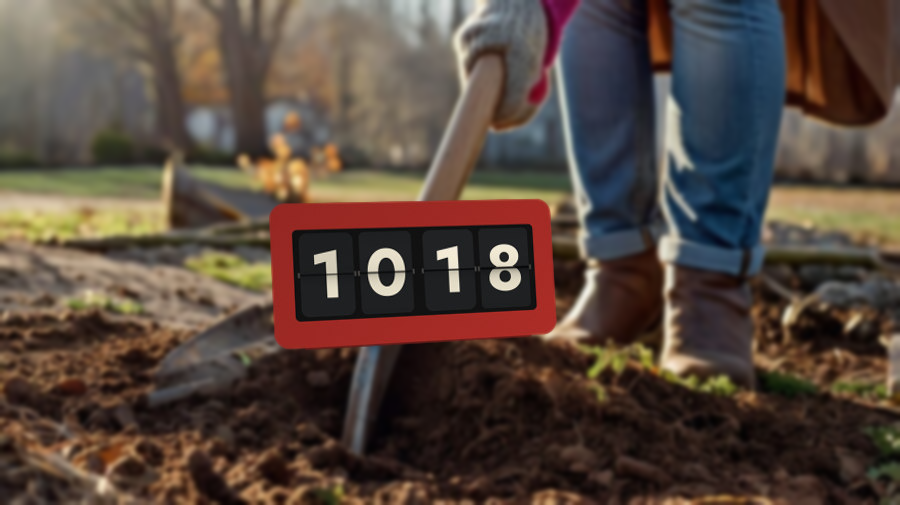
10:18
